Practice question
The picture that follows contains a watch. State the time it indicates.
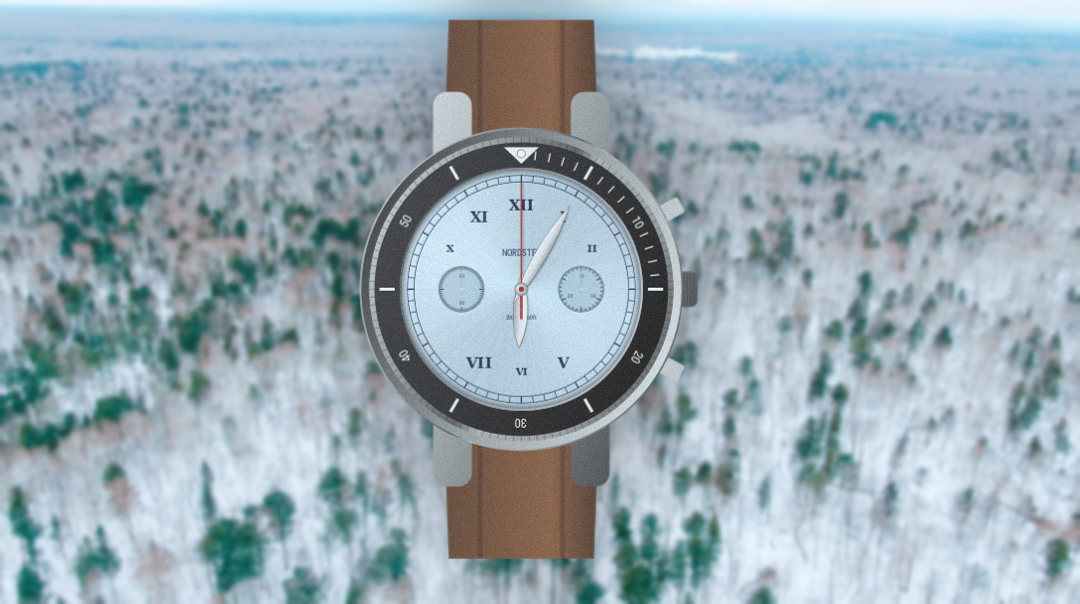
6:05
